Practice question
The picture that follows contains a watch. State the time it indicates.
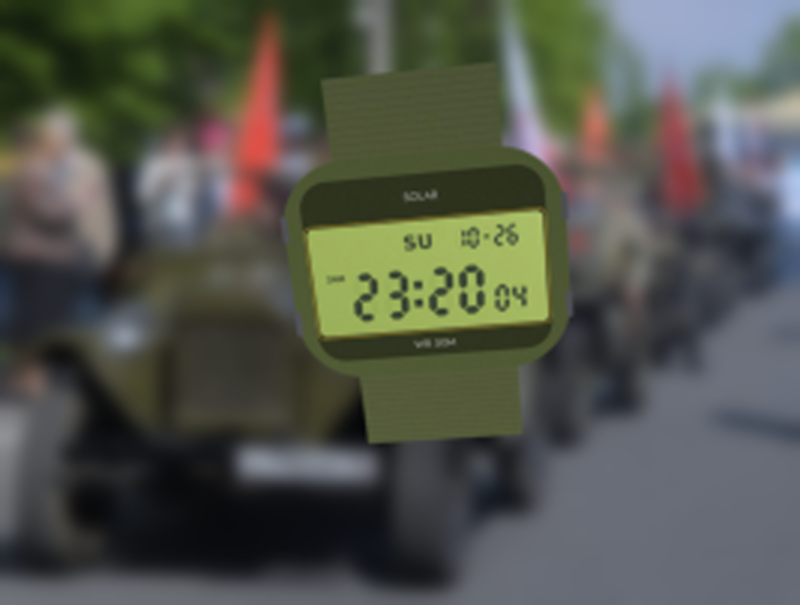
23:20:04
